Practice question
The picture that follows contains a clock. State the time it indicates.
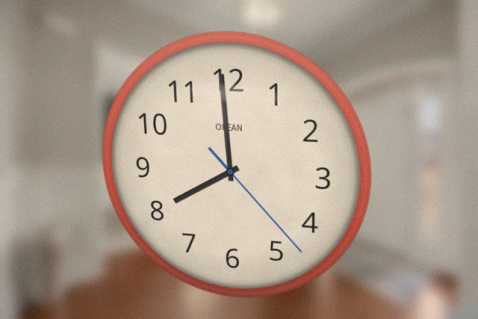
7:59:23
